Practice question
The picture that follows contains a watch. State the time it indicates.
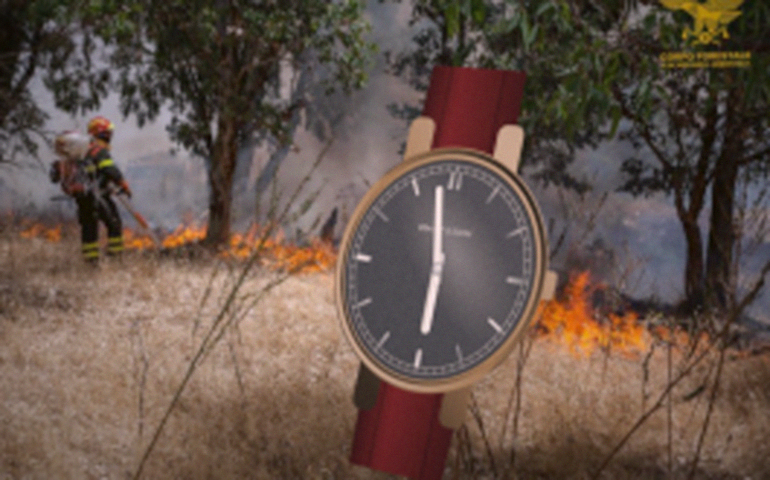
5:58
